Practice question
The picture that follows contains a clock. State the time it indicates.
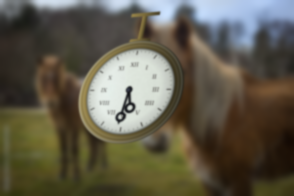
5:31
